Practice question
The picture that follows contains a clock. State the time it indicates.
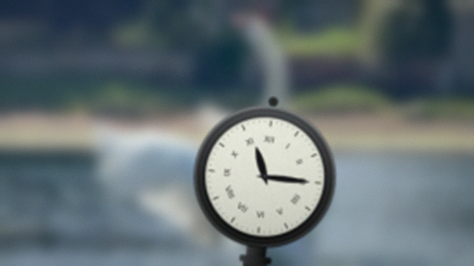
11:15
